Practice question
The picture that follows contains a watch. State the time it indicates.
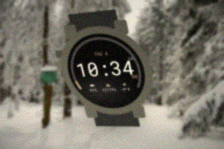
10:34
